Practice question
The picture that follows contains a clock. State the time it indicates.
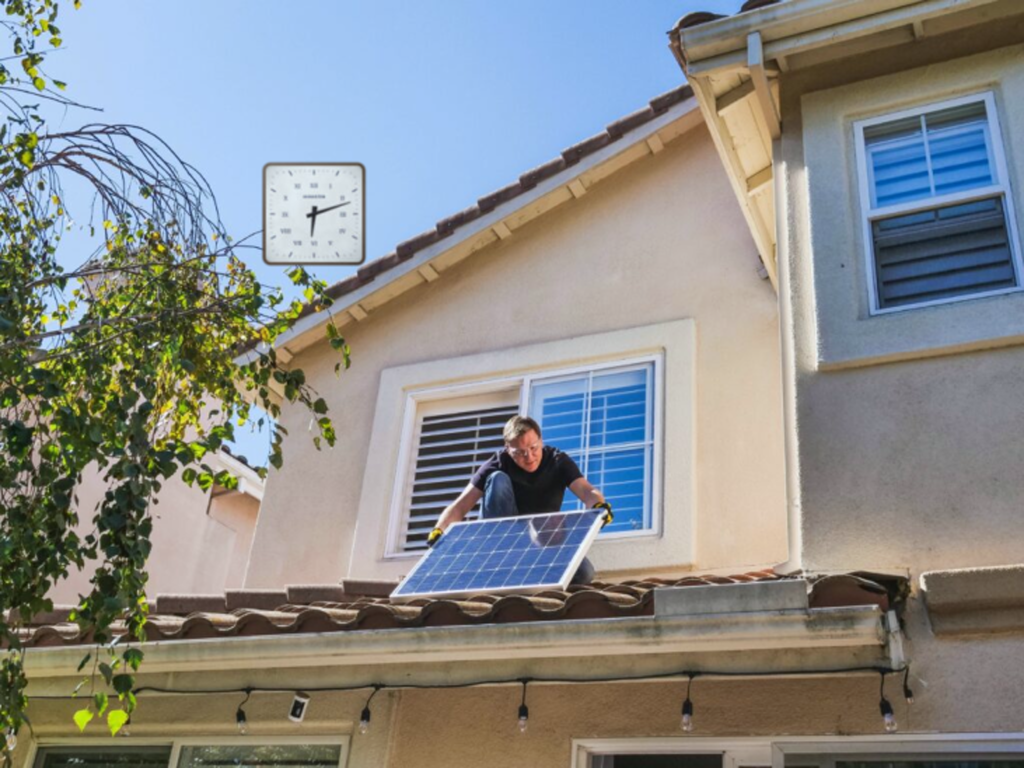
6:12
